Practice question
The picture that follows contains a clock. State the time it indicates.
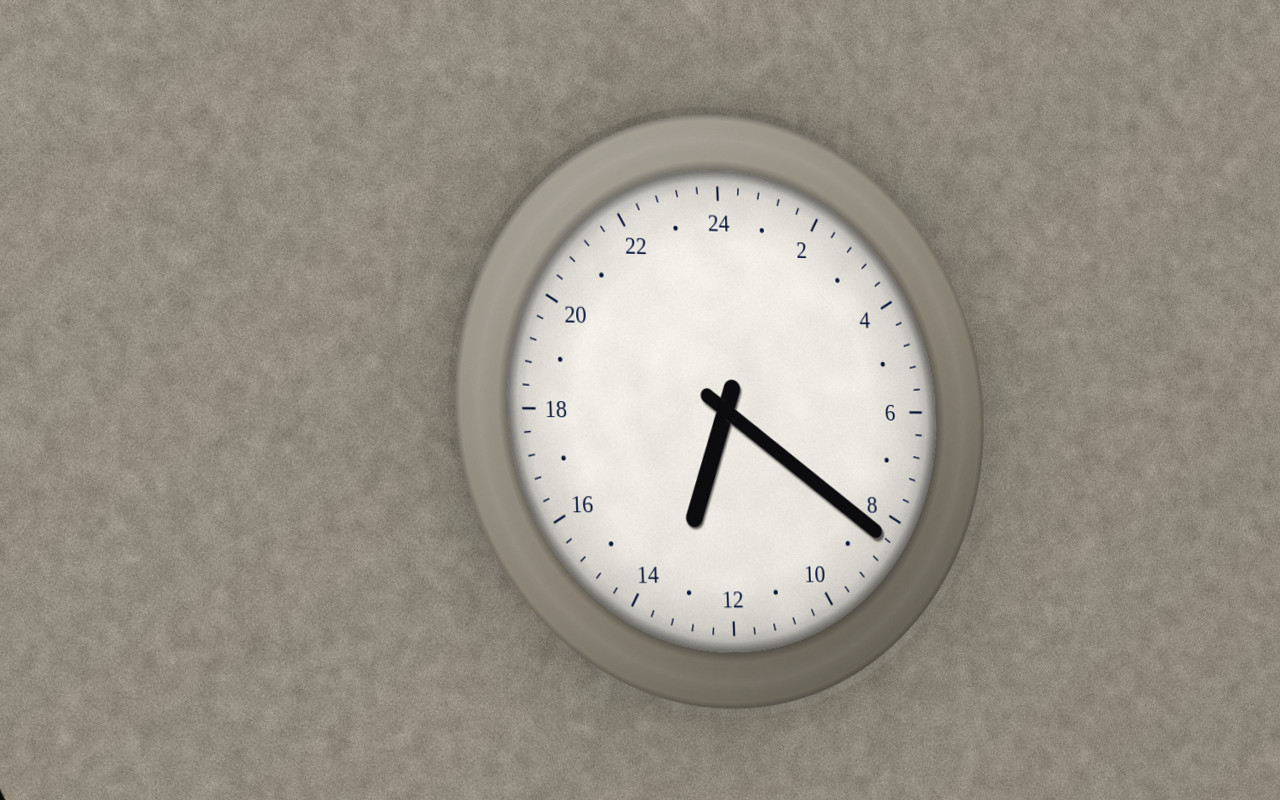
13:21
